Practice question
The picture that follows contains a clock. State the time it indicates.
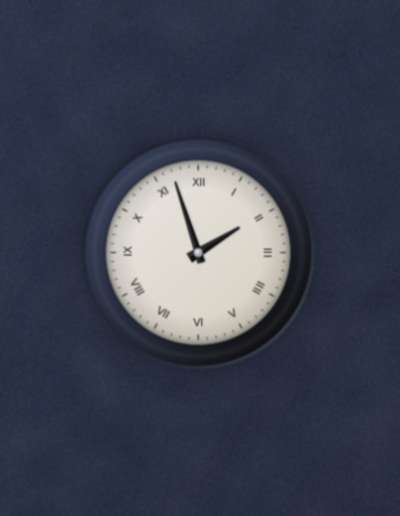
1:57
